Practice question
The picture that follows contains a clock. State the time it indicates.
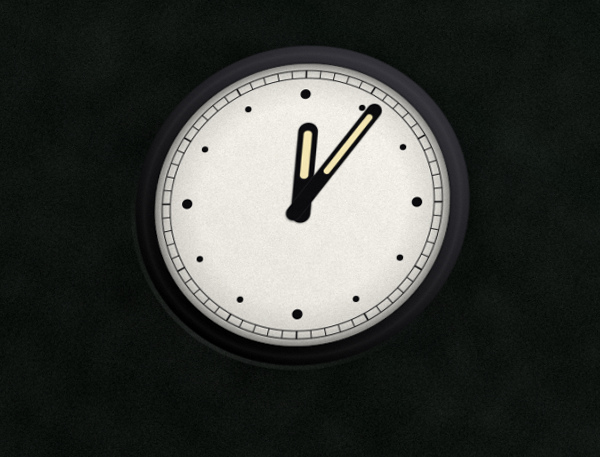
12:06
